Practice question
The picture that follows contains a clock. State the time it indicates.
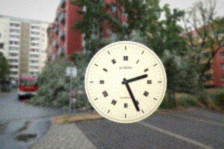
2:26
